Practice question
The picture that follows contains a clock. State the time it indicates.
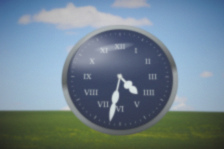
4:32
